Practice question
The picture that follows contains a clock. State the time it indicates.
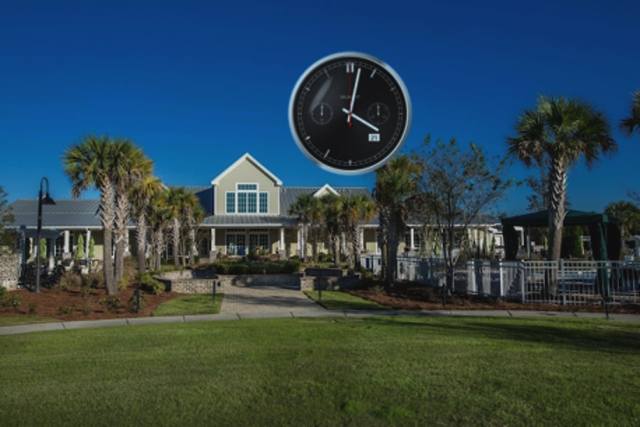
4:02
